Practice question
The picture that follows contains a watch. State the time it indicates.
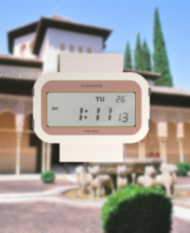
1:11:13
